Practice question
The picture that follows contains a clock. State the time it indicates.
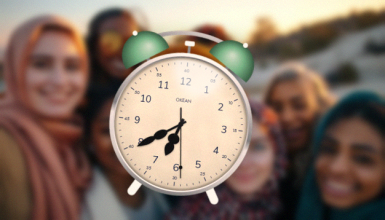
6:39:29
